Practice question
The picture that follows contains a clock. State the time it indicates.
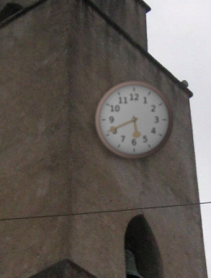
5:41
